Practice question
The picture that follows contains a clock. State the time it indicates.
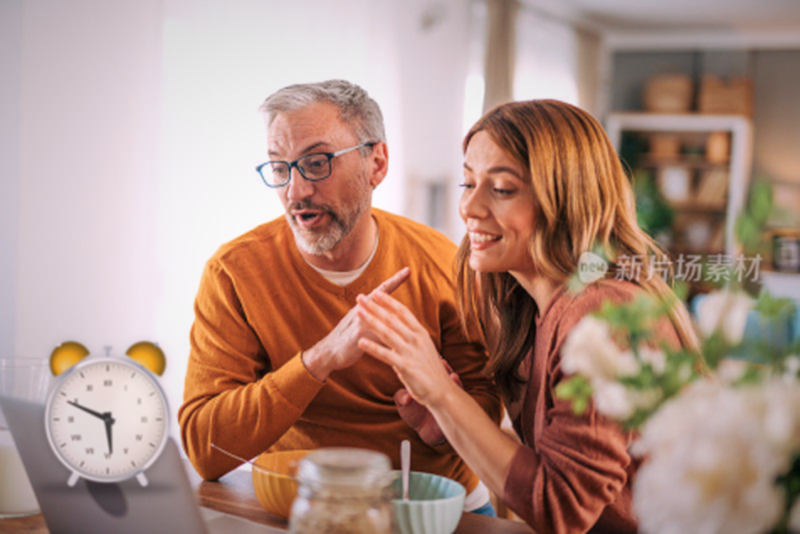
5:49
